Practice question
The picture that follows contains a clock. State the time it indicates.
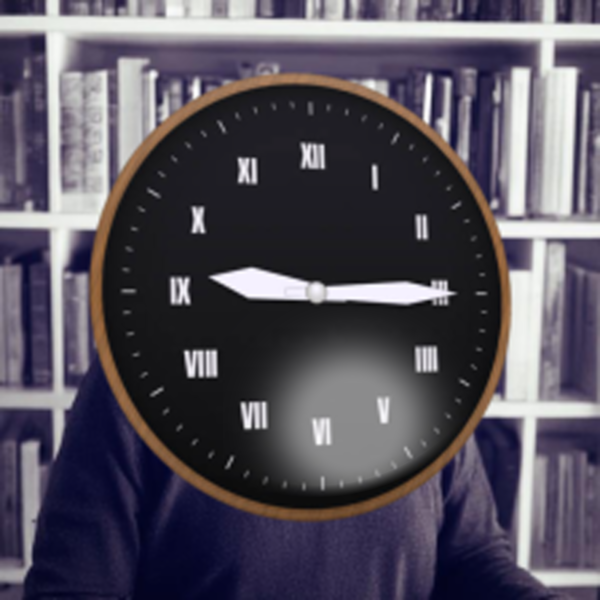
9:15
